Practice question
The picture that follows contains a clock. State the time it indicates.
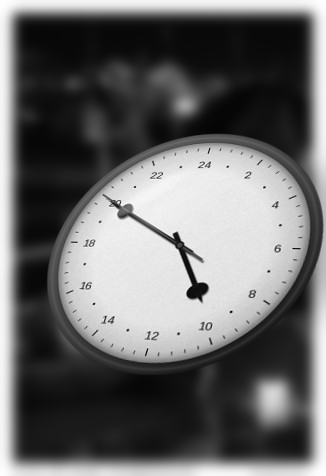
9:49:50
